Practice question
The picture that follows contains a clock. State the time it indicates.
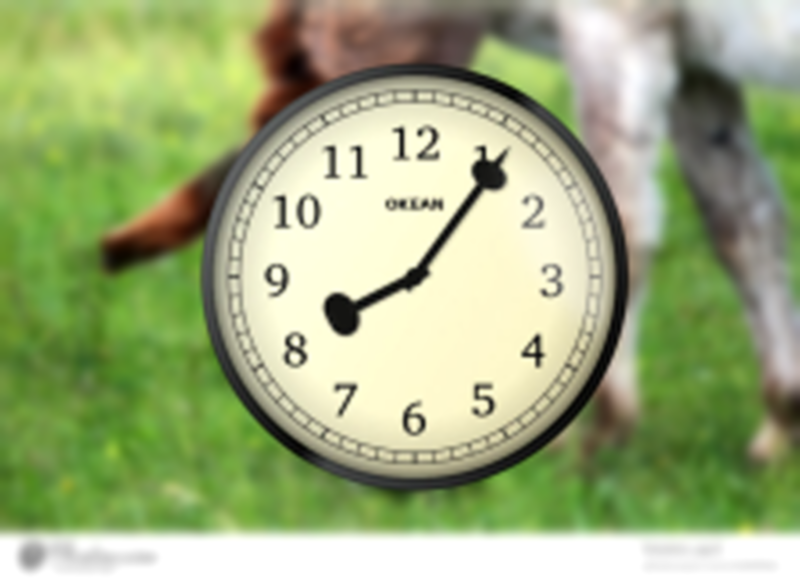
8:06
